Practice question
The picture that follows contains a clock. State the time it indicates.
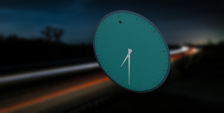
7:33
